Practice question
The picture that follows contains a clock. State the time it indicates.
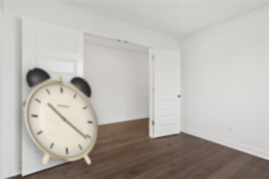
10:21
